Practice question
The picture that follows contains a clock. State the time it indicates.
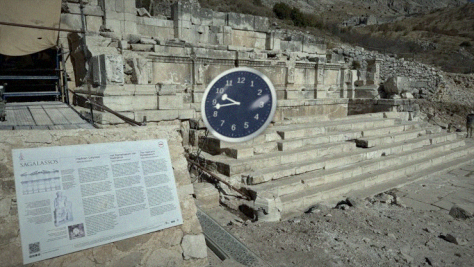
9:43
